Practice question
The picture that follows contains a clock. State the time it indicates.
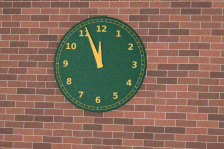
11:56
